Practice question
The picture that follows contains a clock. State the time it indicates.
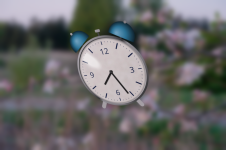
7:26
